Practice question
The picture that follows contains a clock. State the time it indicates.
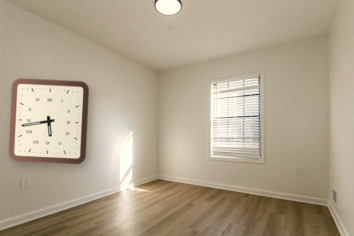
5:43
